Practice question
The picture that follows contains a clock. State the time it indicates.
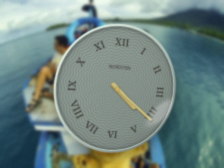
4:21
